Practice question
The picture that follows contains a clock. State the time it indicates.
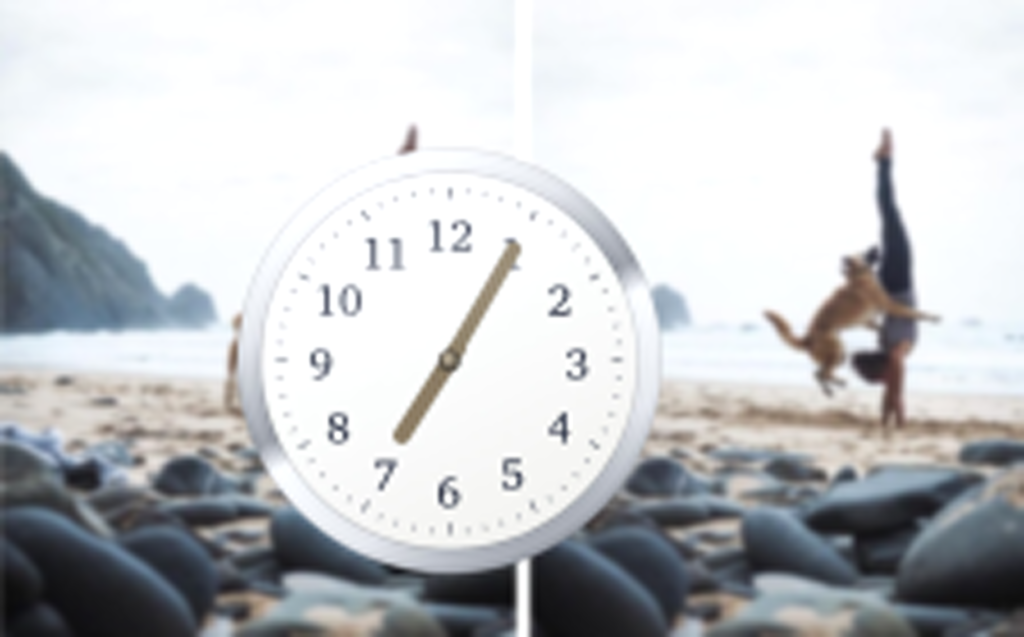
7:05
